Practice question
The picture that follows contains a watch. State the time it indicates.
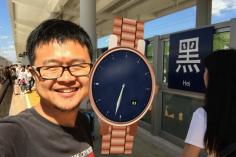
6:32
